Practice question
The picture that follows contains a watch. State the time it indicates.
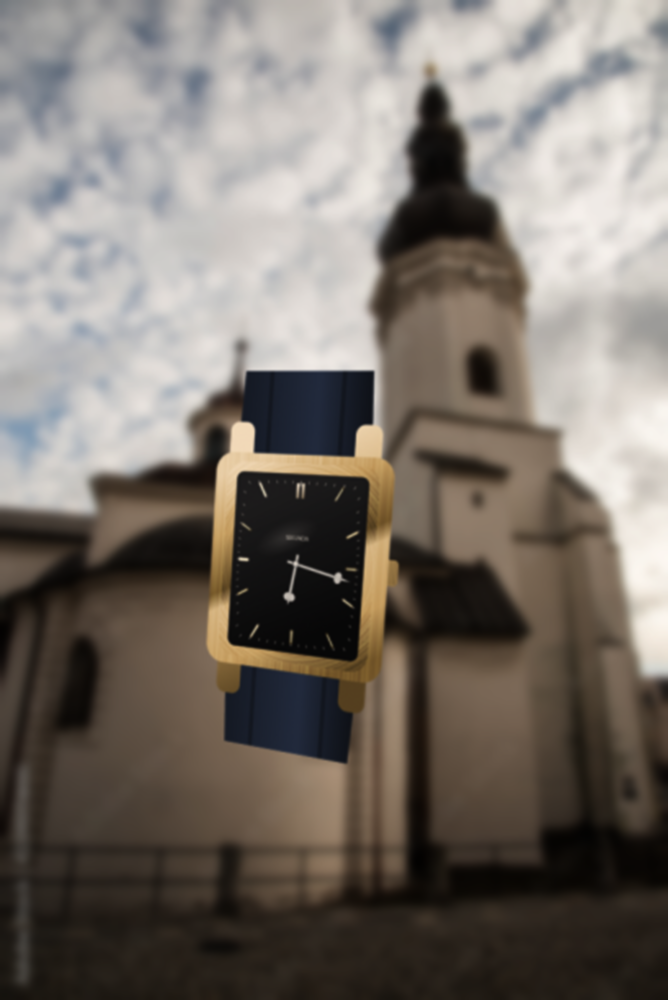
6:17
